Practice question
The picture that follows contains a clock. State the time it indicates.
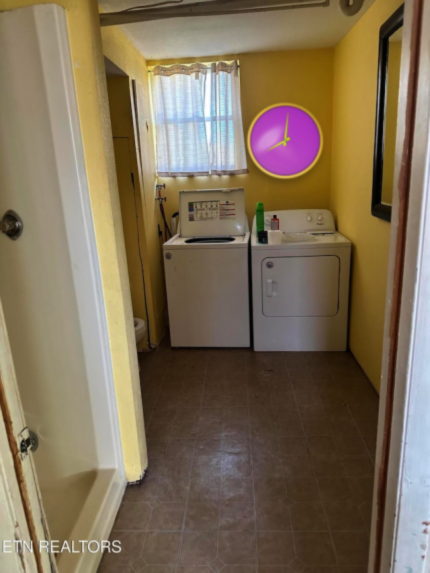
8:01
